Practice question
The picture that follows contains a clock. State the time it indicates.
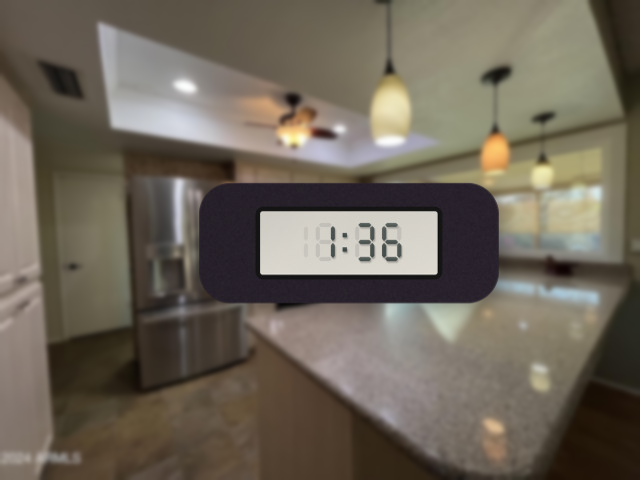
1:36
